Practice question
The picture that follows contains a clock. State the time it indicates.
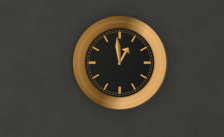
12:59
